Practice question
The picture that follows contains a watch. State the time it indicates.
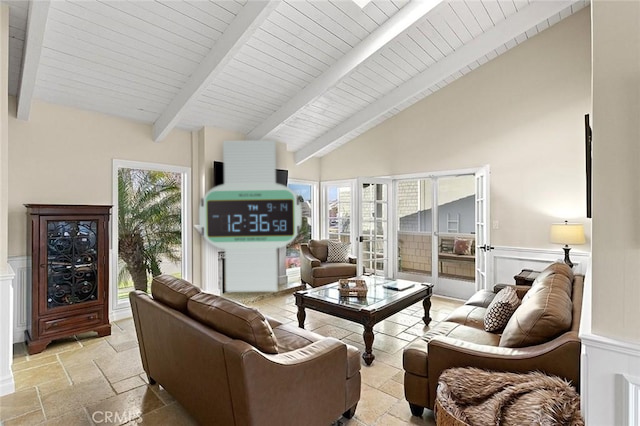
12:36:58
